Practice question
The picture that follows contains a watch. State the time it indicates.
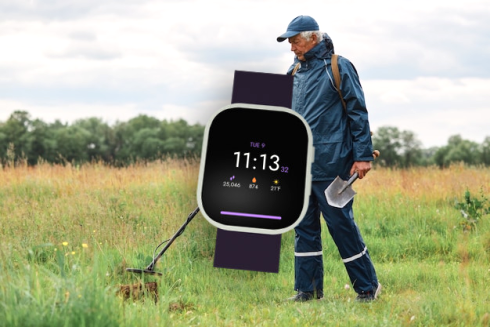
11:13
